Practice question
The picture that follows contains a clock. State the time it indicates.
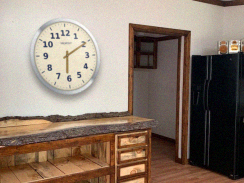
6:10
